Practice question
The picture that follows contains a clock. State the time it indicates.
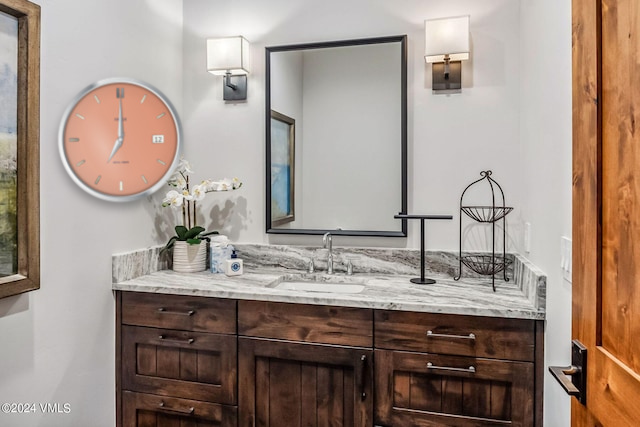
7:00
